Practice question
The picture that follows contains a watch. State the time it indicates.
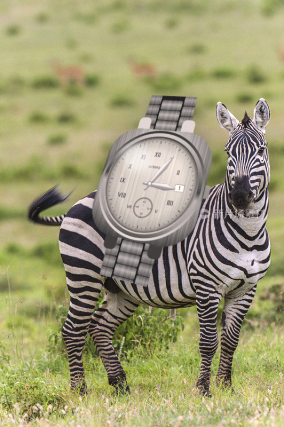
3:05
